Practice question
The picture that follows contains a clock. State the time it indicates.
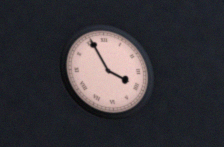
3:56
